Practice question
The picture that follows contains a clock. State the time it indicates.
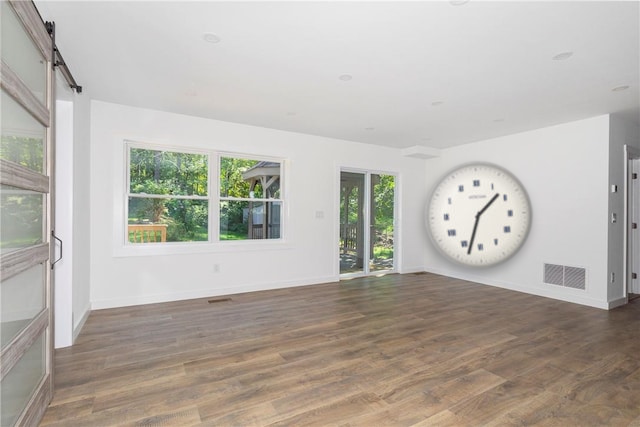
1:33
